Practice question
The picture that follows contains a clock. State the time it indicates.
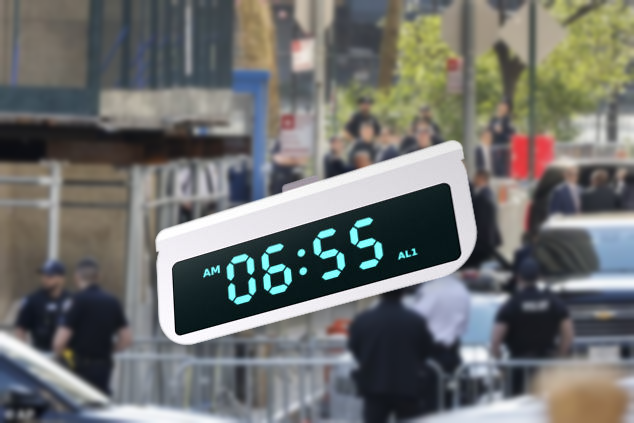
6:55
